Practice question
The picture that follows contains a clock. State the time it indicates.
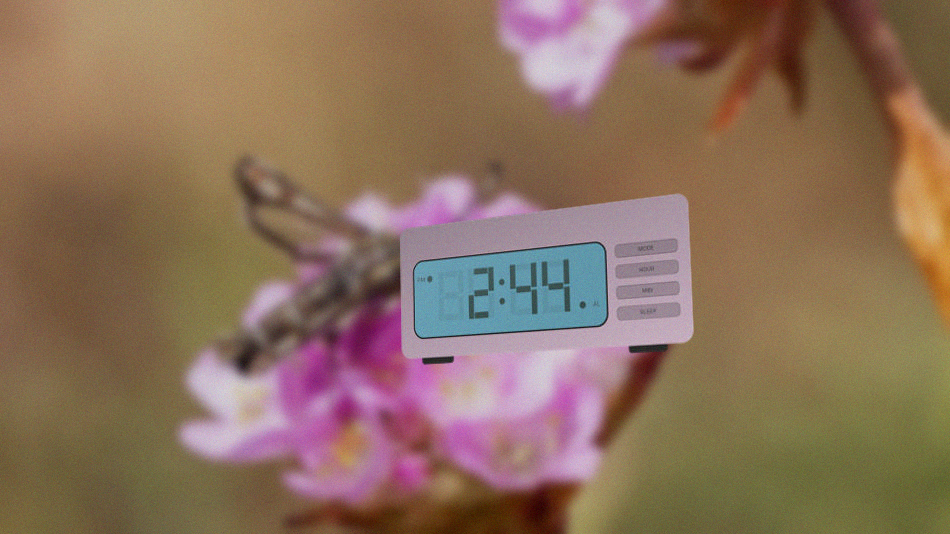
2:44
